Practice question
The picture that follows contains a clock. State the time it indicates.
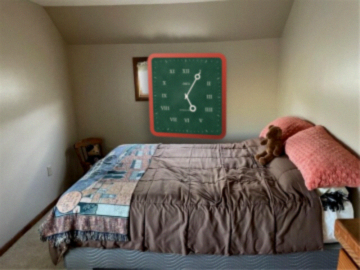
5:05
